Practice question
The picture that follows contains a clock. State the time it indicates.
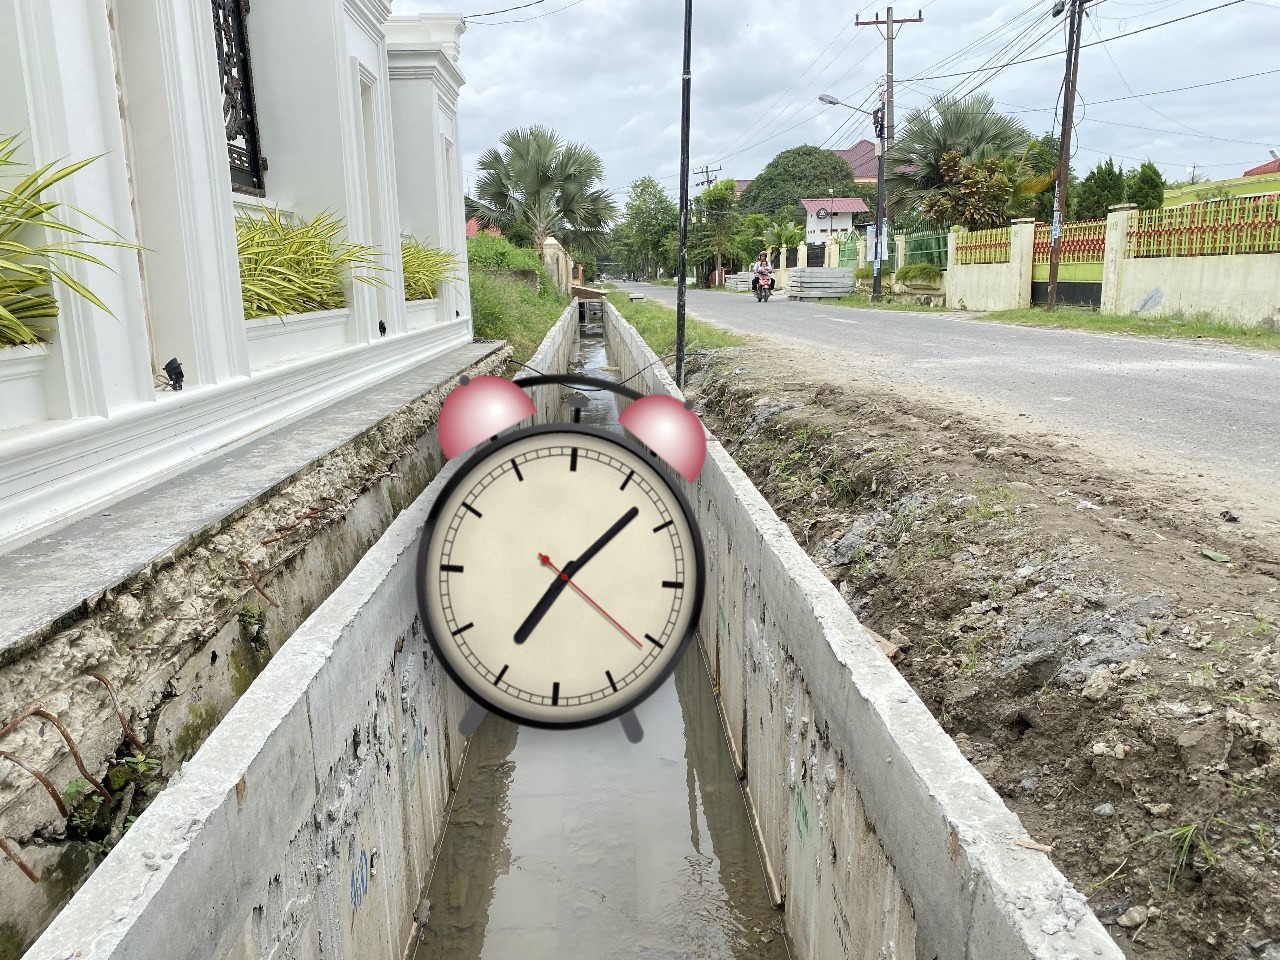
7:07:21
